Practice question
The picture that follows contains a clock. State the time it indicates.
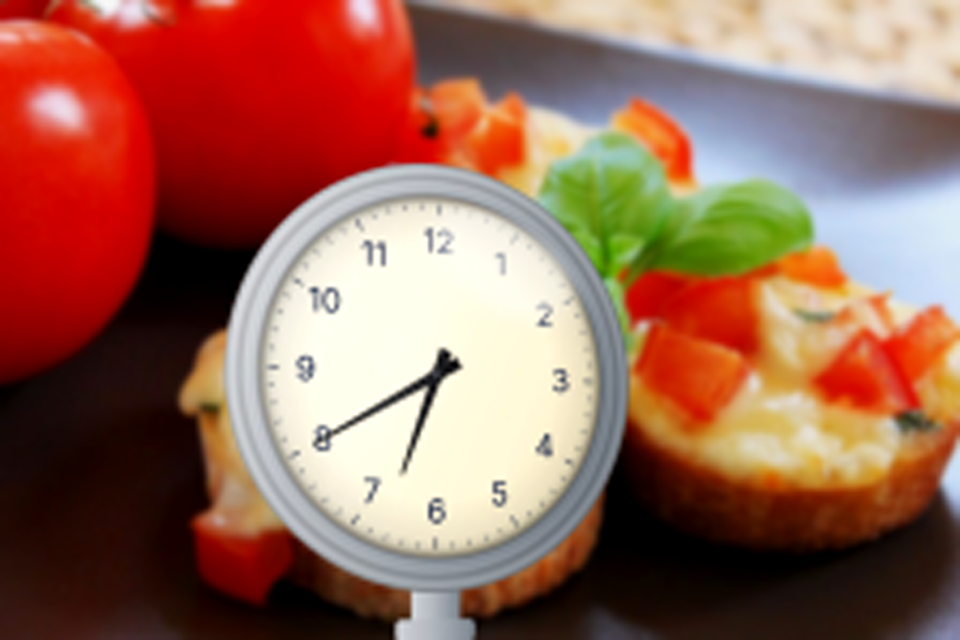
6:40
